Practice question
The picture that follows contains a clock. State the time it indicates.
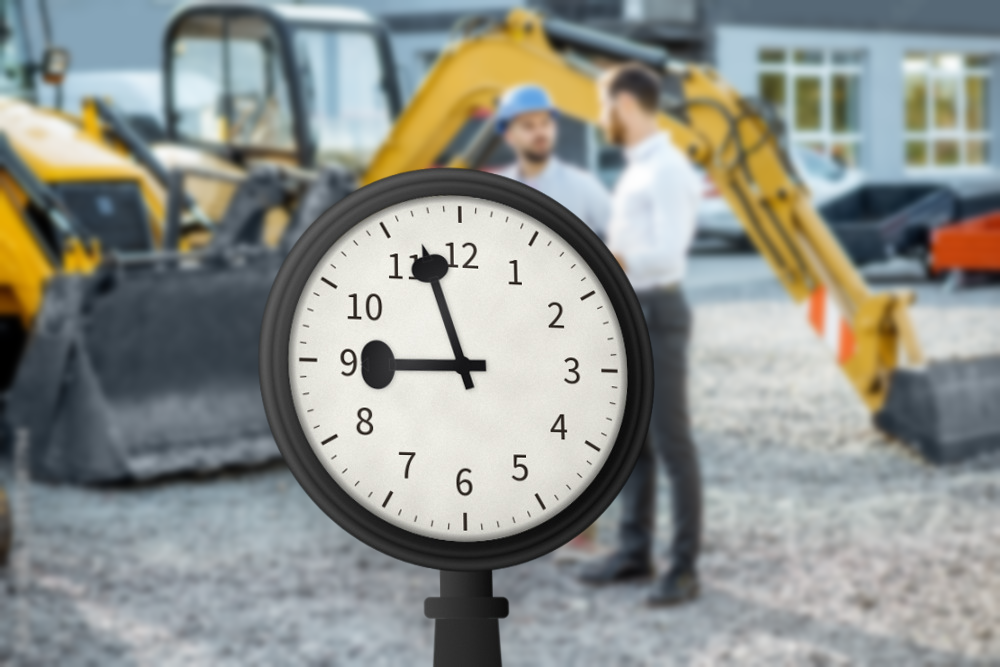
8:57
